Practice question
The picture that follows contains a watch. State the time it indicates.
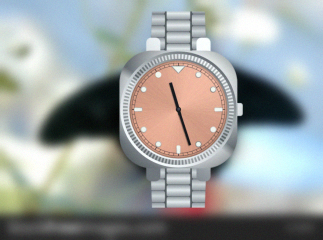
11:27
